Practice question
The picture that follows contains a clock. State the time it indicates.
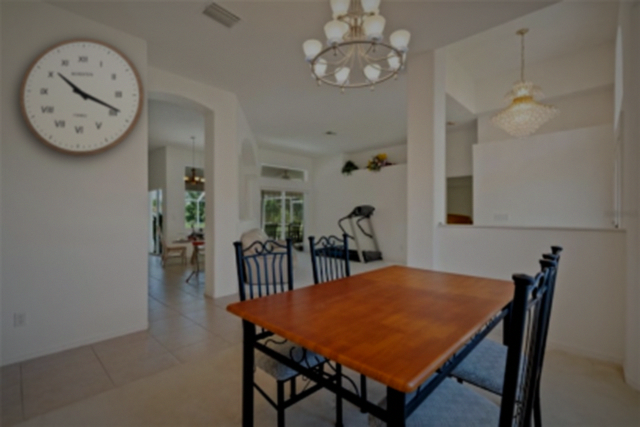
10:19
